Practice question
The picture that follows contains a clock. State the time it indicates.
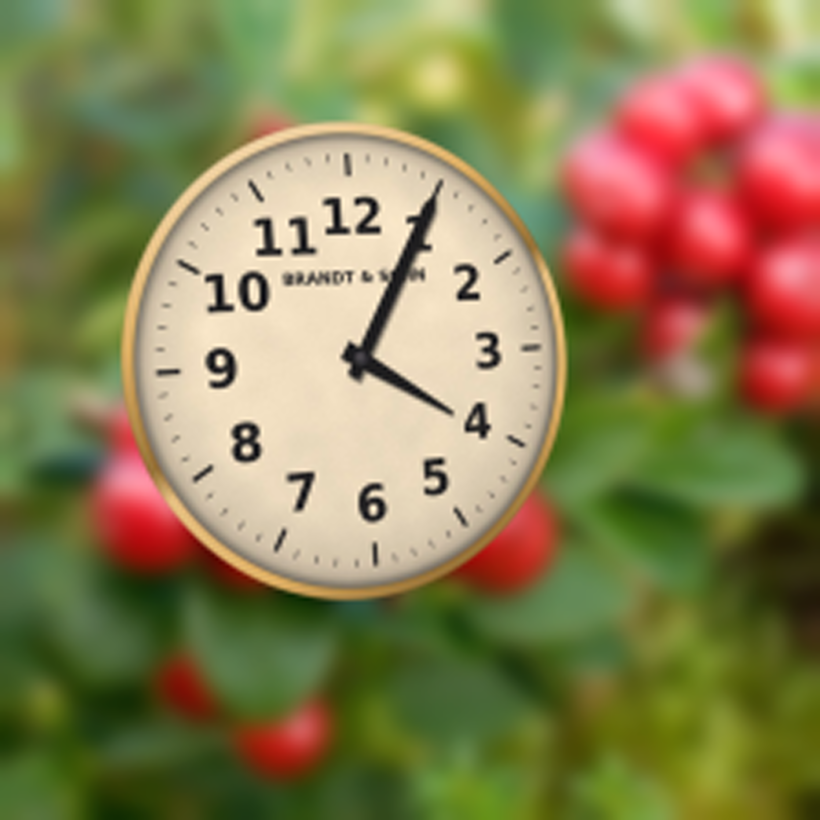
4:05
